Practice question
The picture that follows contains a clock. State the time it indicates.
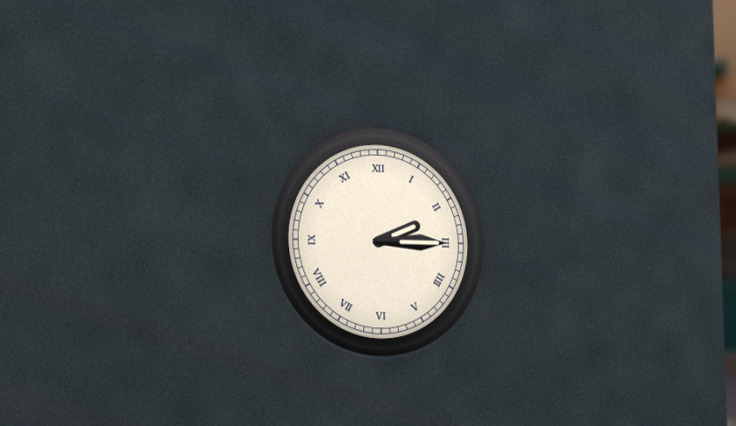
2:15
